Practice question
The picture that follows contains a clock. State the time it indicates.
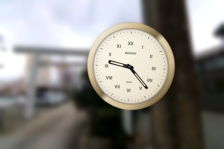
9:23
